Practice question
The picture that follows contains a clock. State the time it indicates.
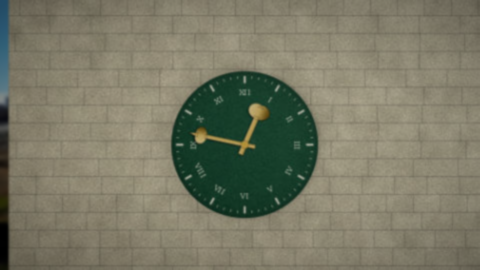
12:47
